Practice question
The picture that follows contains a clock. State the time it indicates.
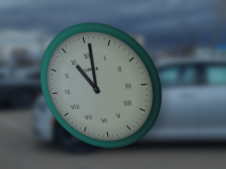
11:01
